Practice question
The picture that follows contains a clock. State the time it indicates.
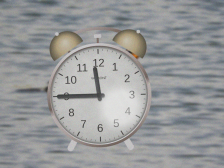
11:45
